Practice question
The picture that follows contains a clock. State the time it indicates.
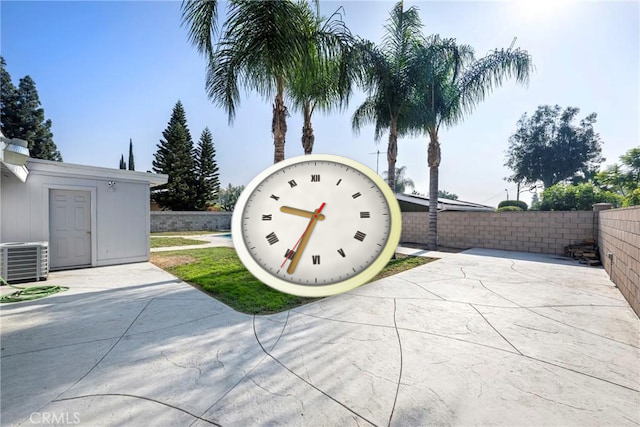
9:33:35
